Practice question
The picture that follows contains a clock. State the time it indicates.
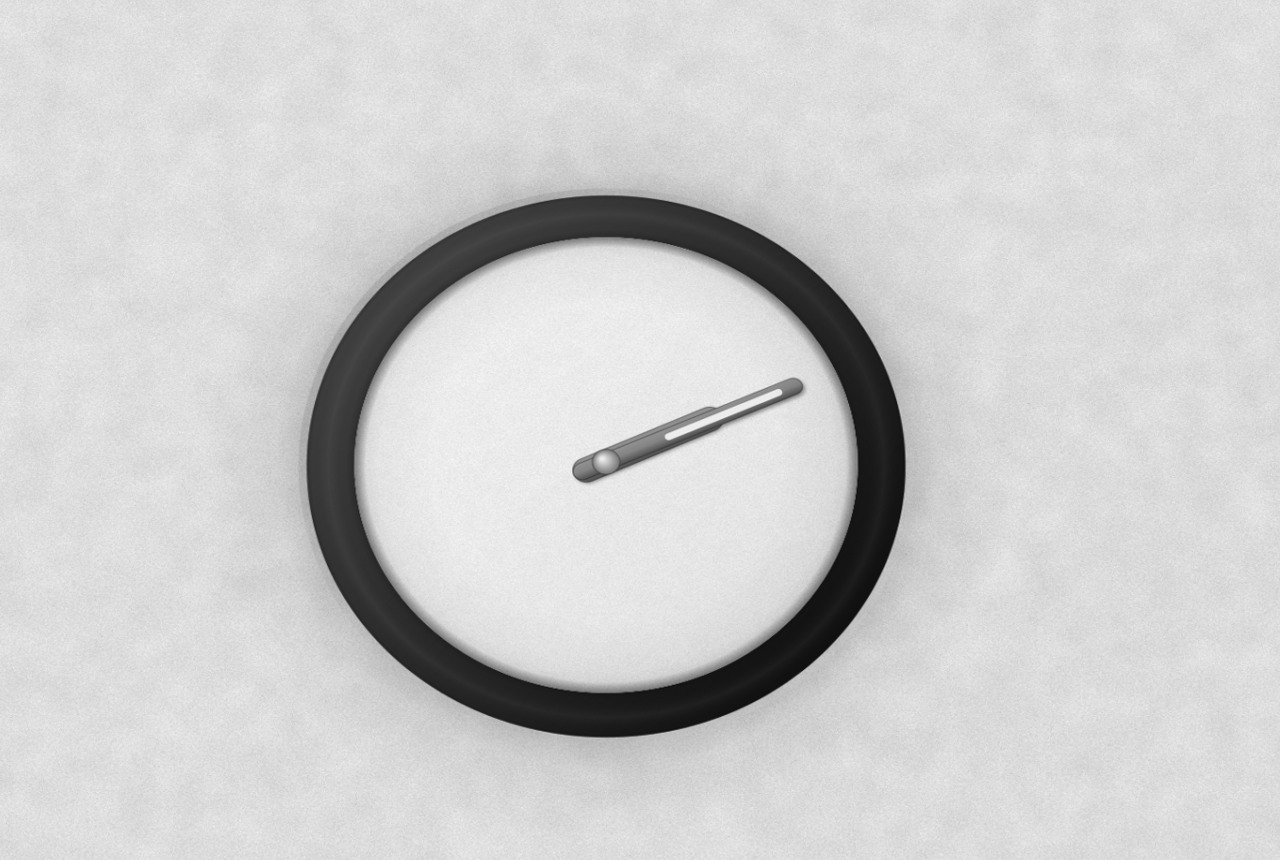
2:11
